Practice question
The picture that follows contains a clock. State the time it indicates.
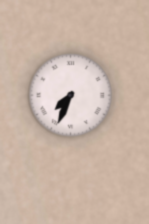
7:34
